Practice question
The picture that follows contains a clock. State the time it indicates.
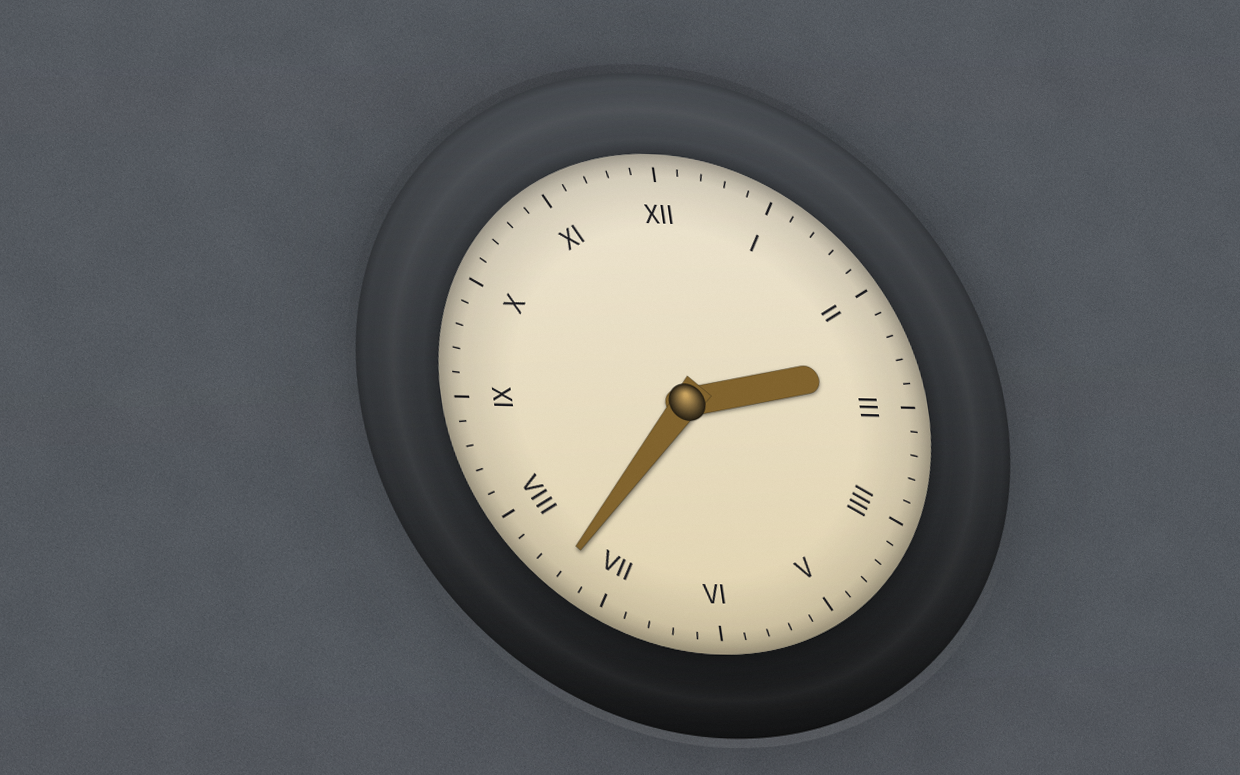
2:37
